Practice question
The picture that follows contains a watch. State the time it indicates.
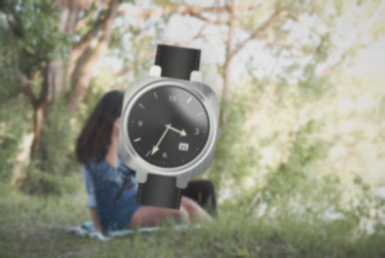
3:34
